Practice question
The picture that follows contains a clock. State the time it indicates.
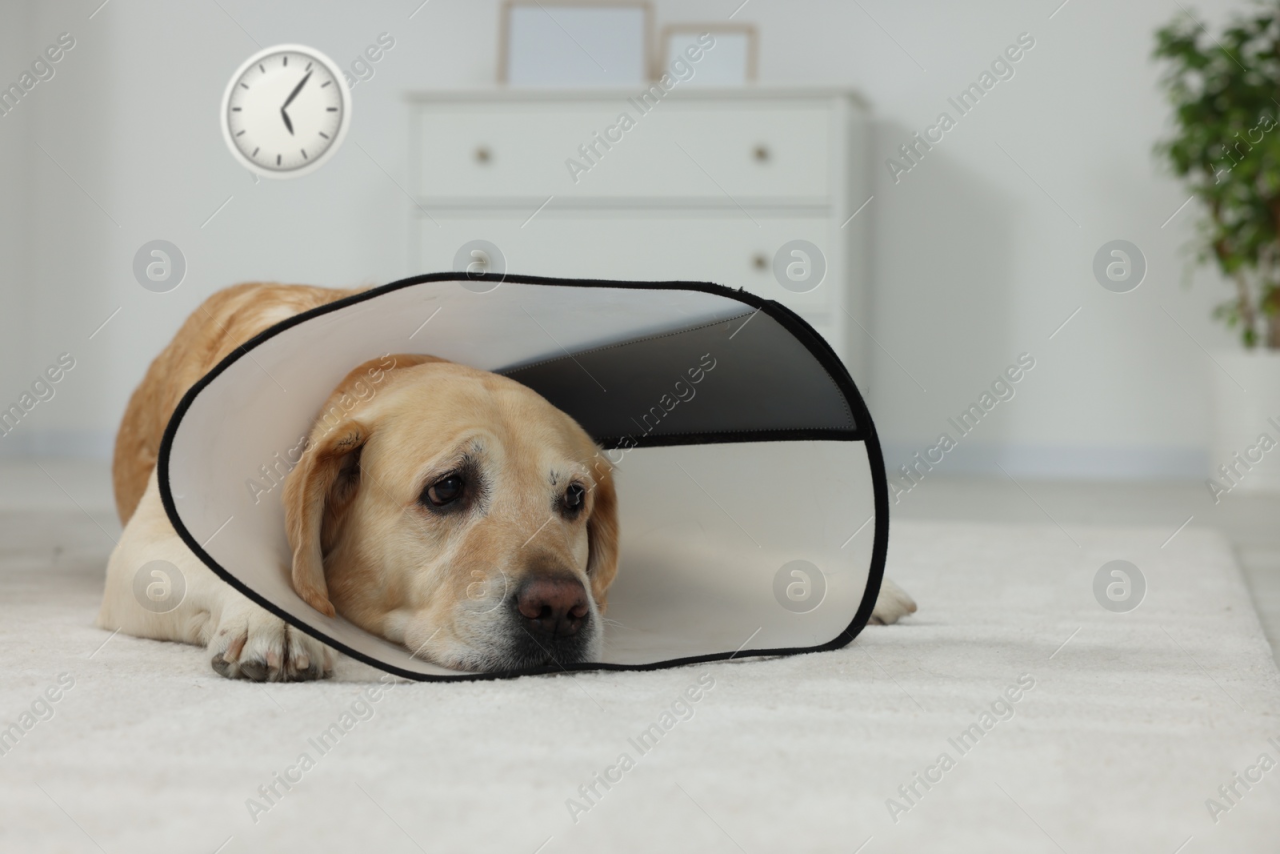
5:06
